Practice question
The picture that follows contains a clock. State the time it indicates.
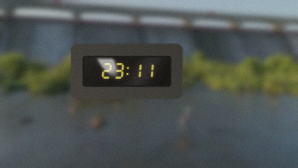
23:11
